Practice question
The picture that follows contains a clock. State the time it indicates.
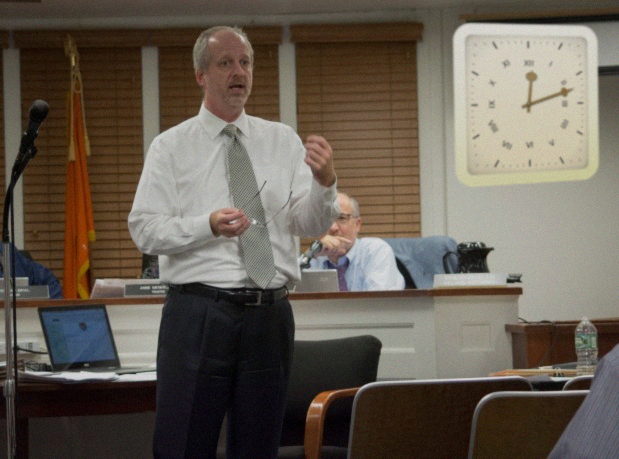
12:12
